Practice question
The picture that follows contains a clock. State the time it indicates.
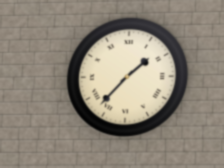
1:37
